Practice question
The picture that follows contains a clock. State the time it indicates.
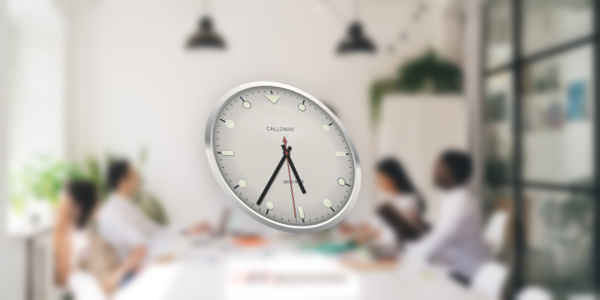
5:36:31
